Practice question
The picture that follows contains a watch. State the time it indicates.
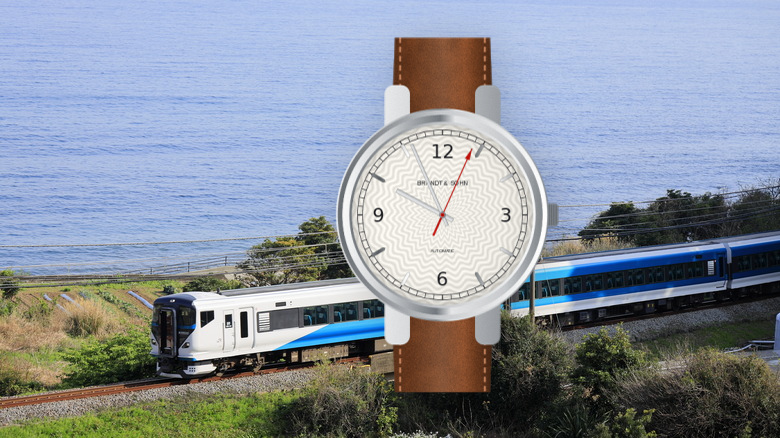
9:56:04
